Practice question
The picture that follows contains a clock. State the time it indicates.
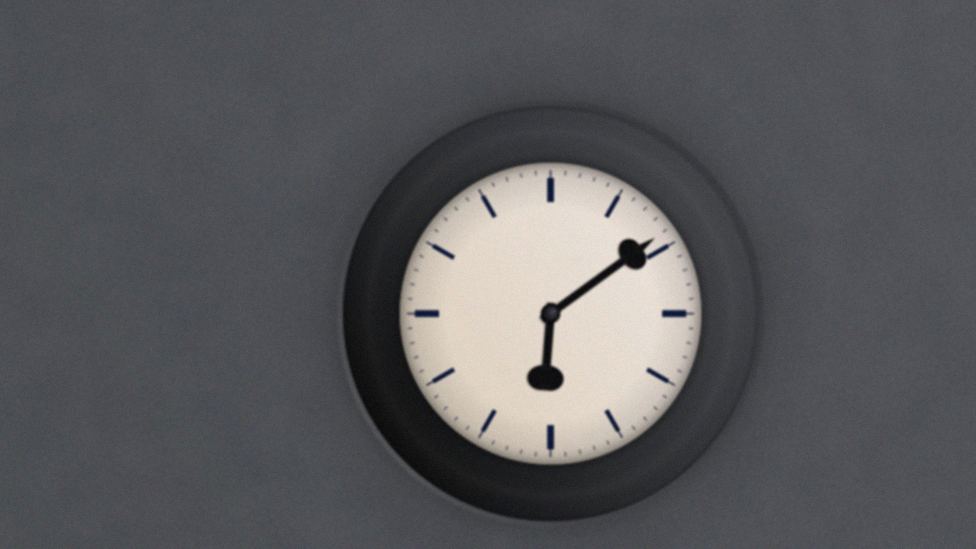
6:09
